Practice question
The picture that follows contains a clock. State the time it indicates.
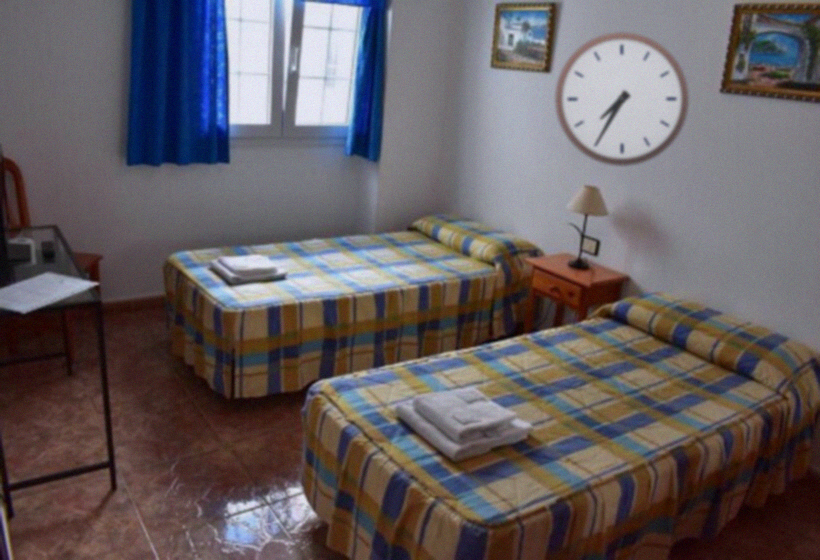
7:35
